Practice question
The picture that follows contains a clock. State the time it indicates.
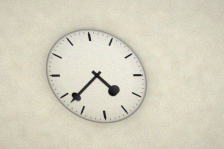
4:38
